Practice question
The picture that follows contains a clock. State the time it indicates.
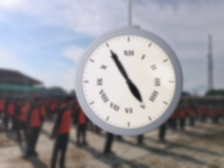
4:55
